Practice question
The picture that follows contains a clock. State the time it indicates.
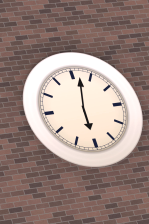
6:02
